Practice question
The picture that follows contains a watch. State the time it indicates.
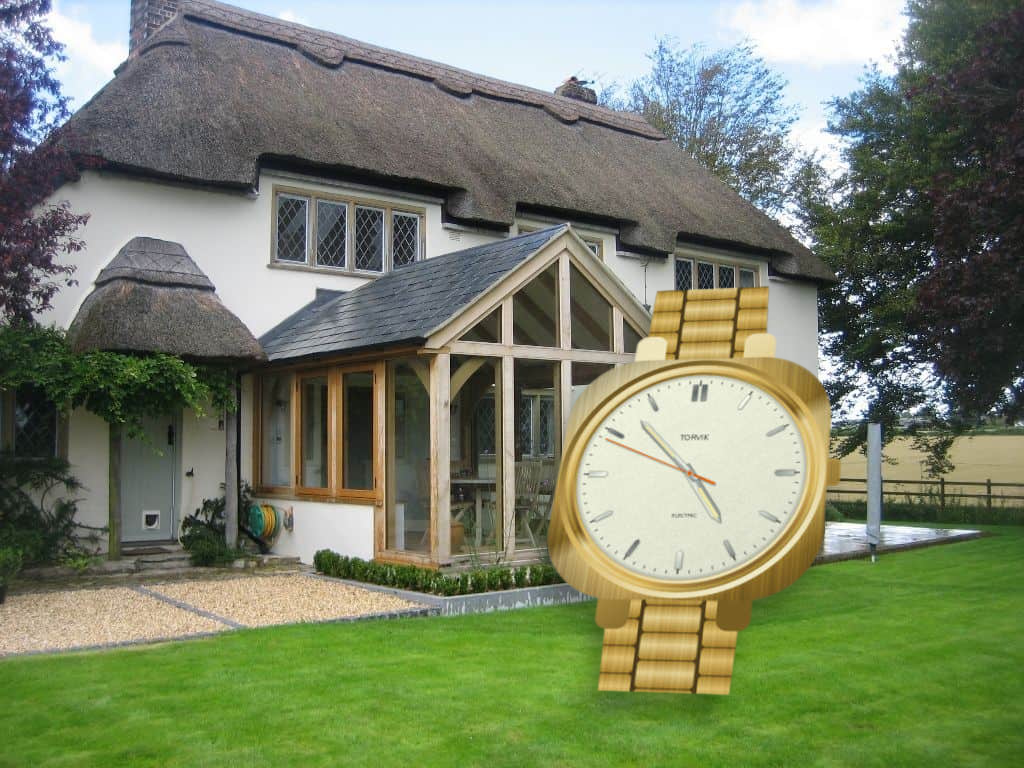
4:52:49
